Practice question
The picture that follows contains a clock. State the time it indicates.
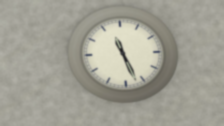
11:27
